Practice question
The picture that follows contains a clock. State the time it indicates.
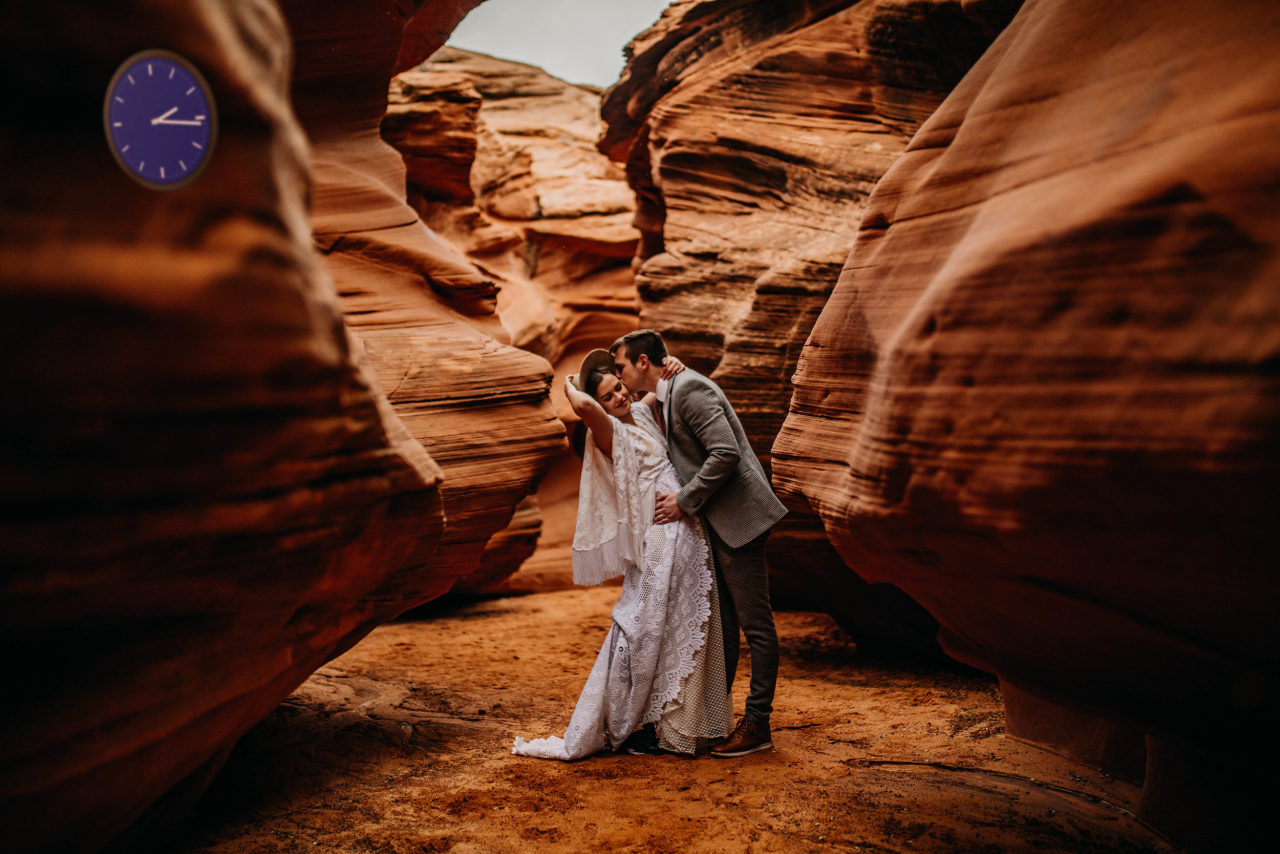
2:16
